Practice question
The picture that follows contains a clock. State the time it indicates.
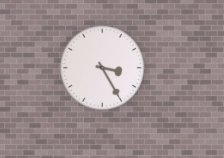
3:25
